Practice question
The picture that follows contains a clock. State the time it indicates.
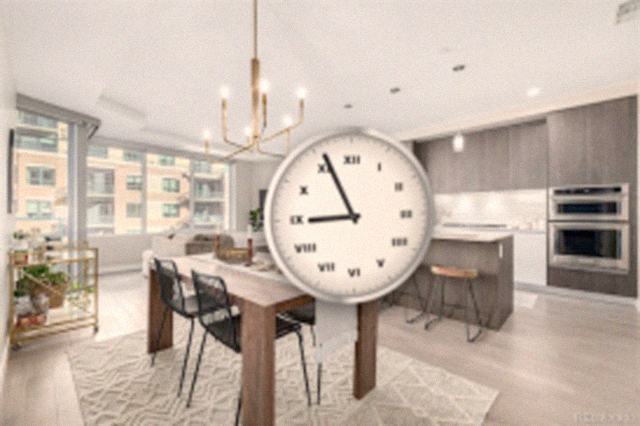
8:56
